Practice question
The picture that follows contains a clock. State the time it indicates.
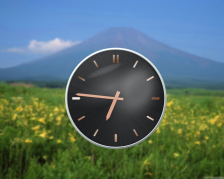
6:46
